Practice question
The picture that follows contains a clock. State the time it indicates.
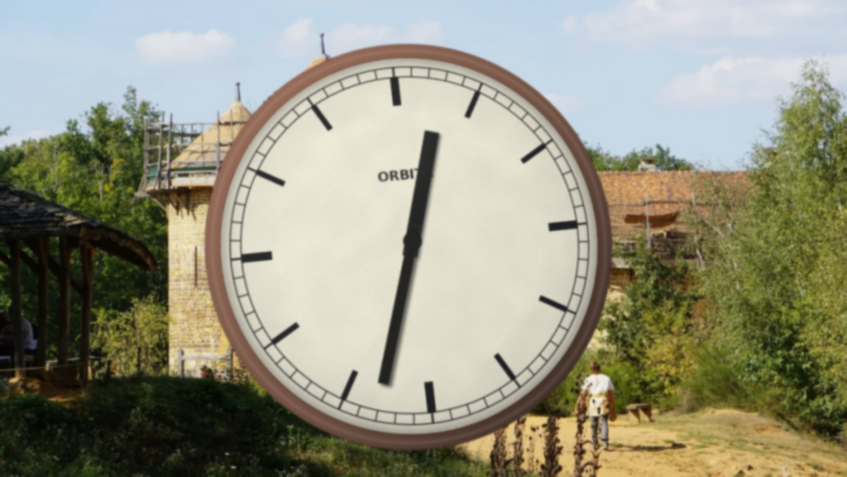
12:33
